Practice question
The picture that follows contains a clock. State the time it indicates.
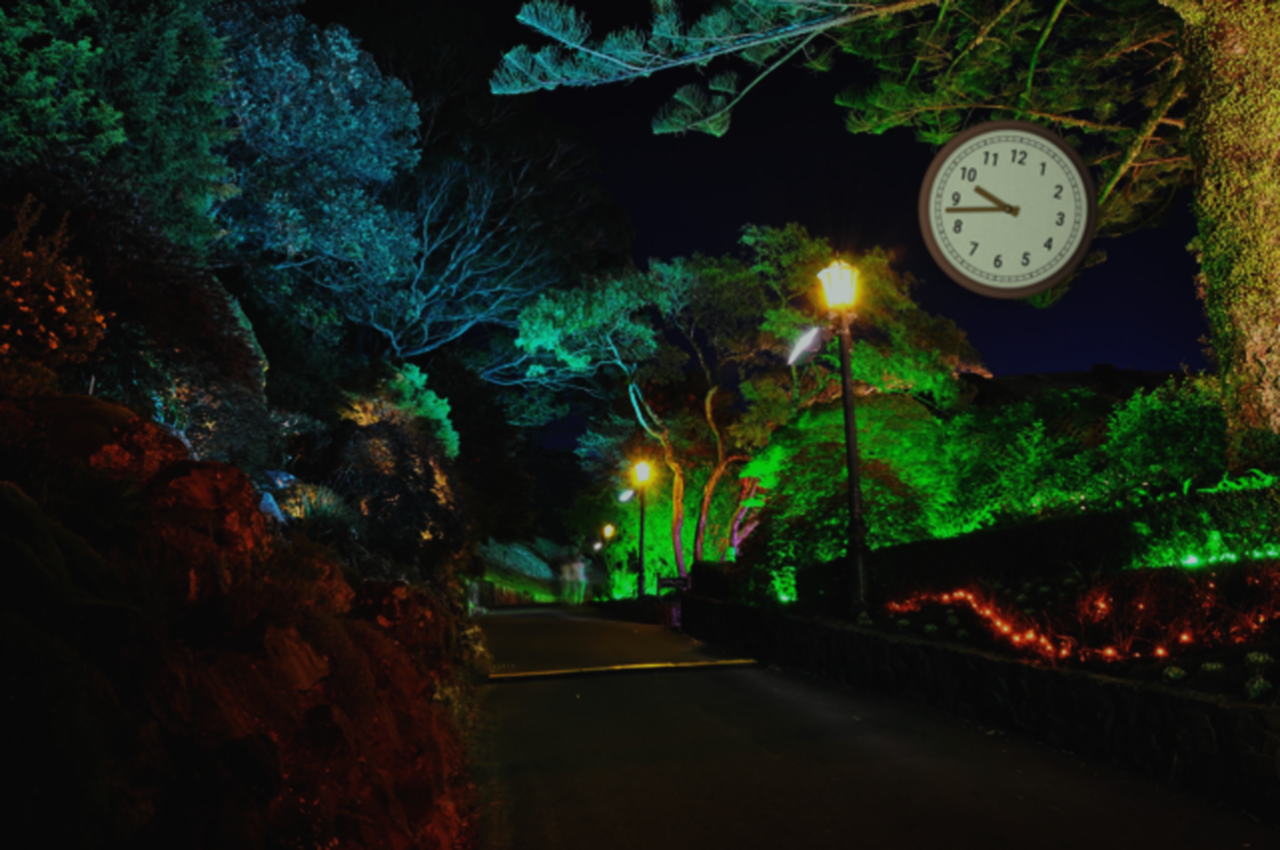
9:43
